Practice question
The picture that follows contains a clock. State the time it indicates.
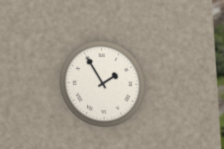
1:55
